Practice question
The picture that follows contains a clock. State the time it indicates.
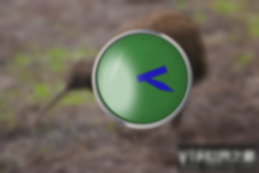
2:19
